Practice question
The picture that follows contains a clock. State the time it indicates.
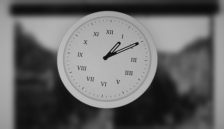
1:10
